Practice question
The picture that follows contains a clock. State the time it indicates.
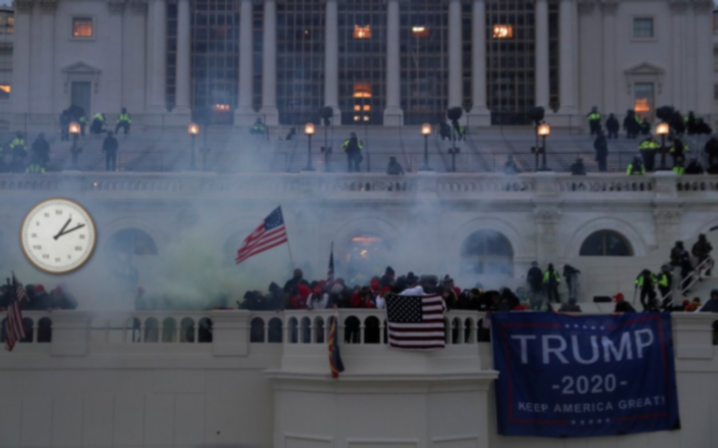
1:11
